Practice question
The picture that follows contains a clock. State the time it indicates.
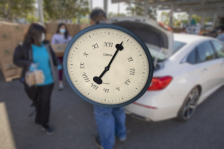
7:04
